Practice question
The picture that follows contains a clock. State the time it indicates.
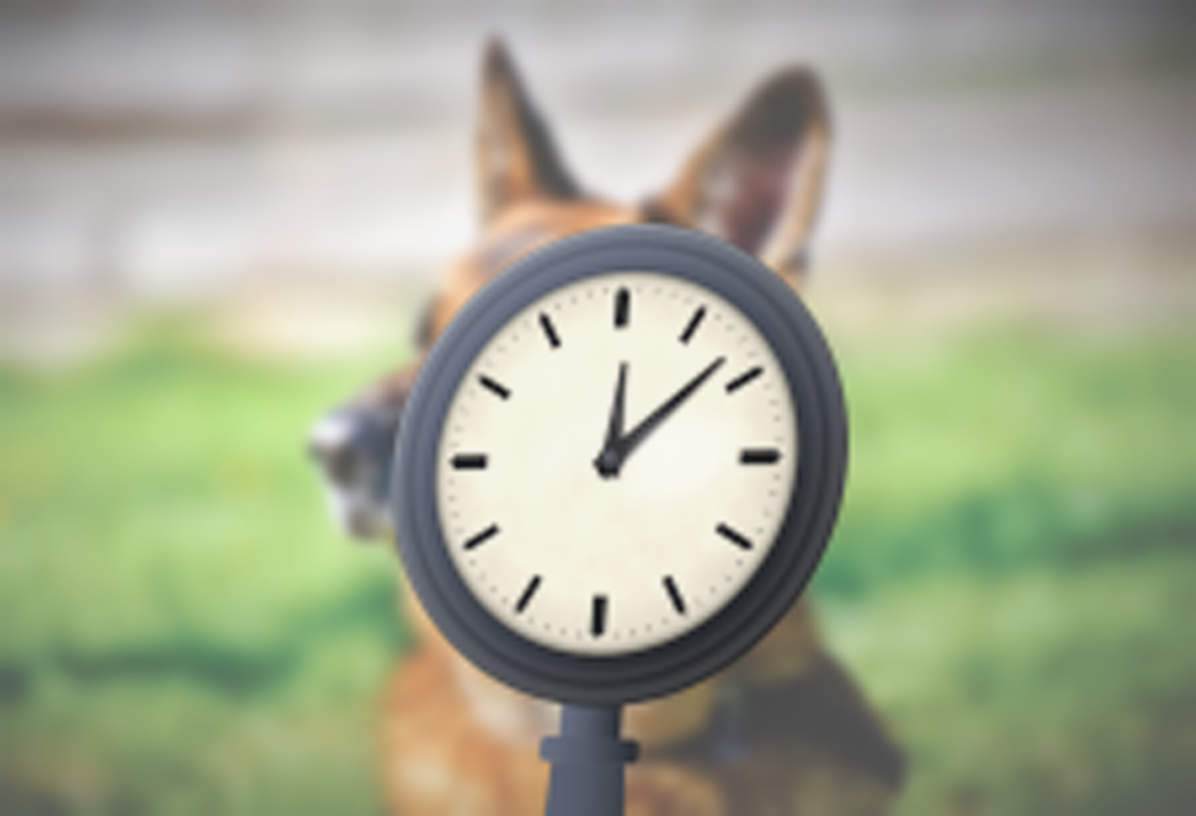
12:08
